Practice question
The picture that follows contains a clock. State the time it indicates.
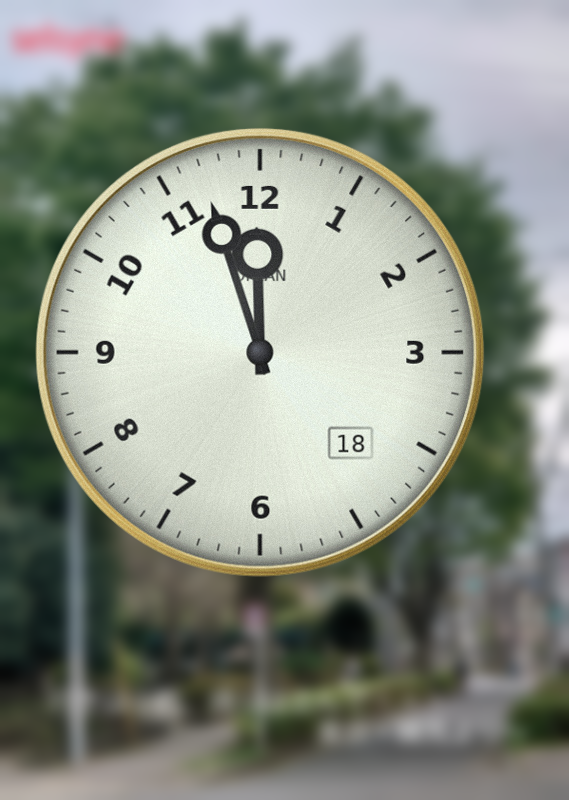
11:57
